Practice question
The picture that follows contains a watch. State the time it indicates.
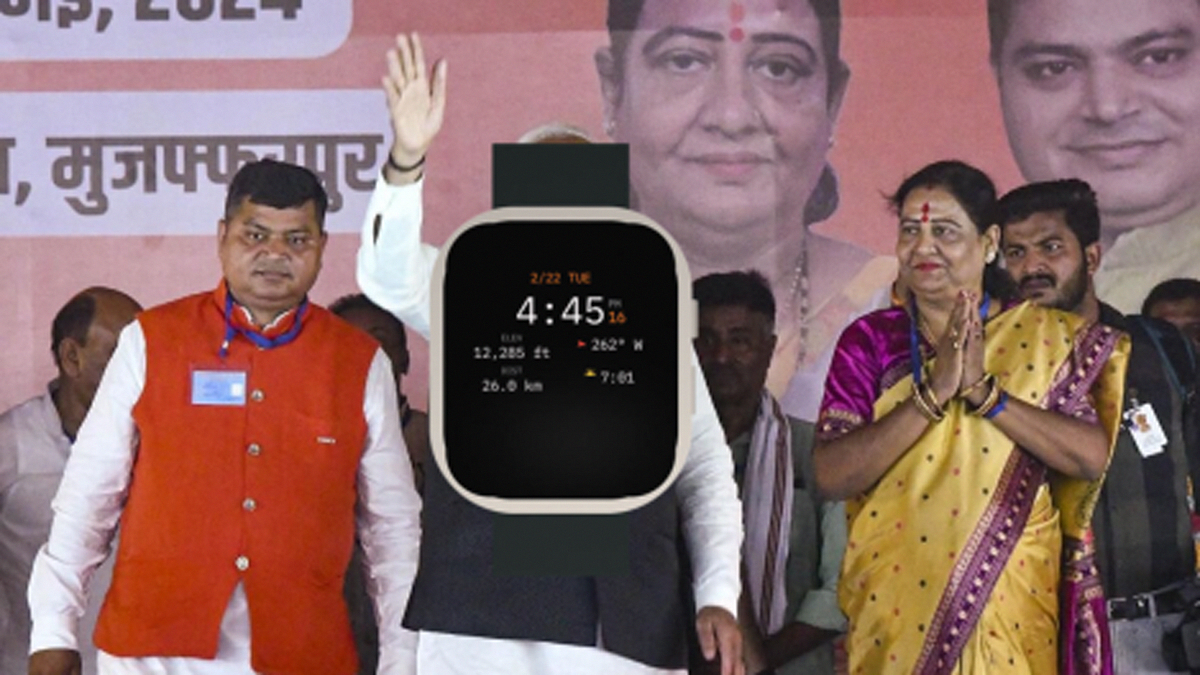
4:45
